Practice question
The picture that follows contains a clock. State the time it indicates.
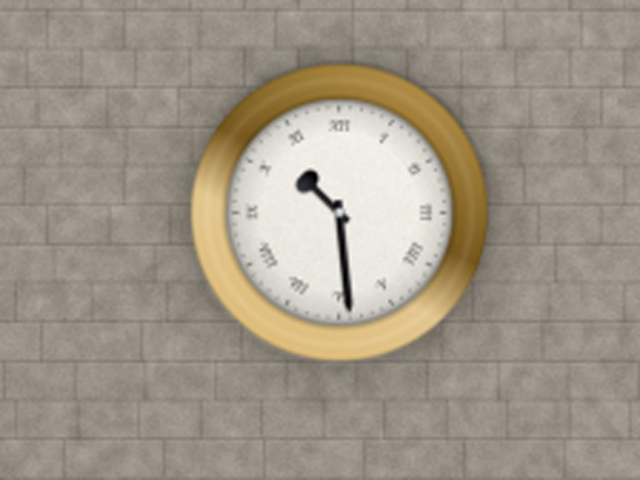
10:29
